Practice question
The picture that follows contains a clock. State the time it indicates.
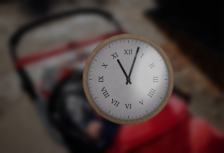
11:03
